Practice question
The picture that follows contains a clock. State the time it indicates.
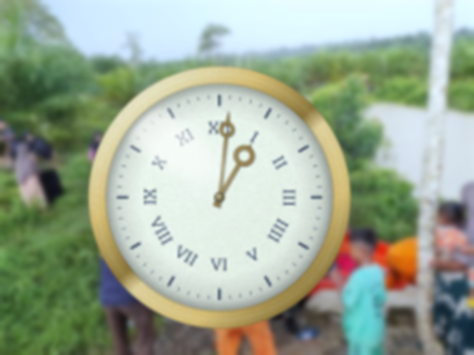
1:01
